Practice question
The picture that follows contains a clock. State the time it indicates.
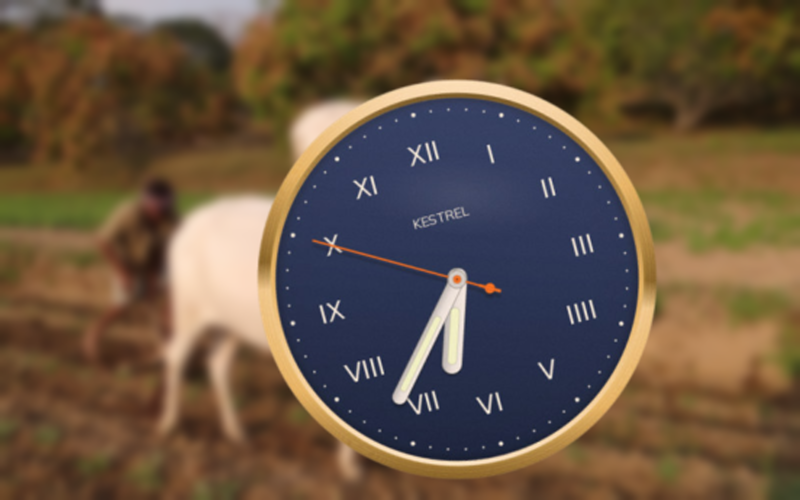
6:36:50
